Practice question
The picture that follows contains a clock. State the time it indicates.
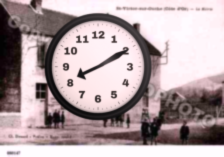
8:10
